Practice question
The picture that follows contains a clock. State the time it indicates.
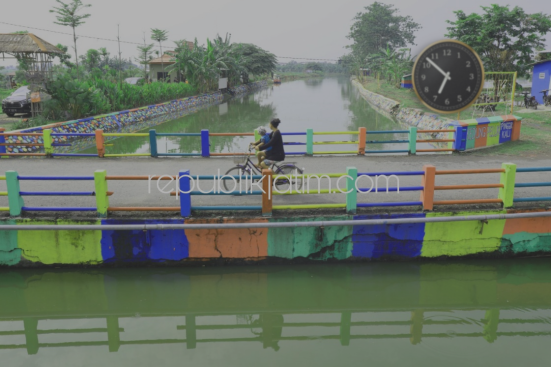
6:52
